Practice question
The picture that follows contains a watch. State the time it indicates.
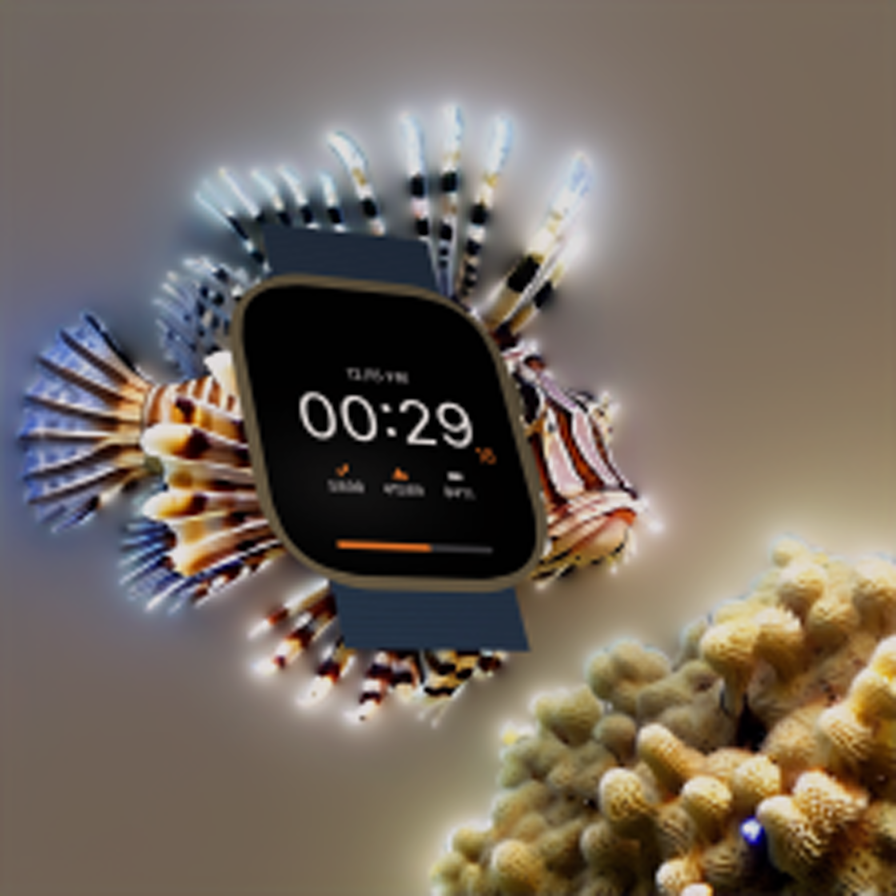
0:29
